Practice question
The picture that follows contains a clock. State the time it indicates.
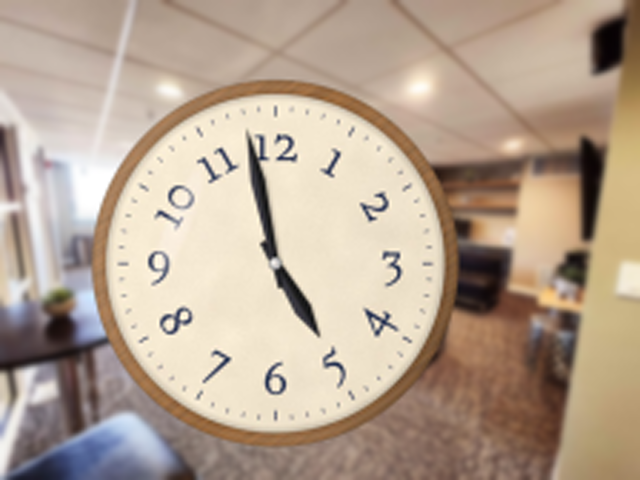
4:58
